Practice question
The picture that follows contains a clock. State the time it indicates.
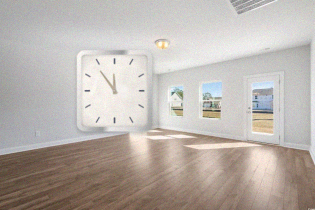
11:54
